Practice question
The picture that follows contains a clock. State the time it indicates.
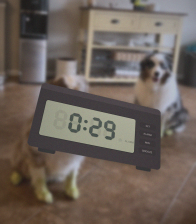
0:29
